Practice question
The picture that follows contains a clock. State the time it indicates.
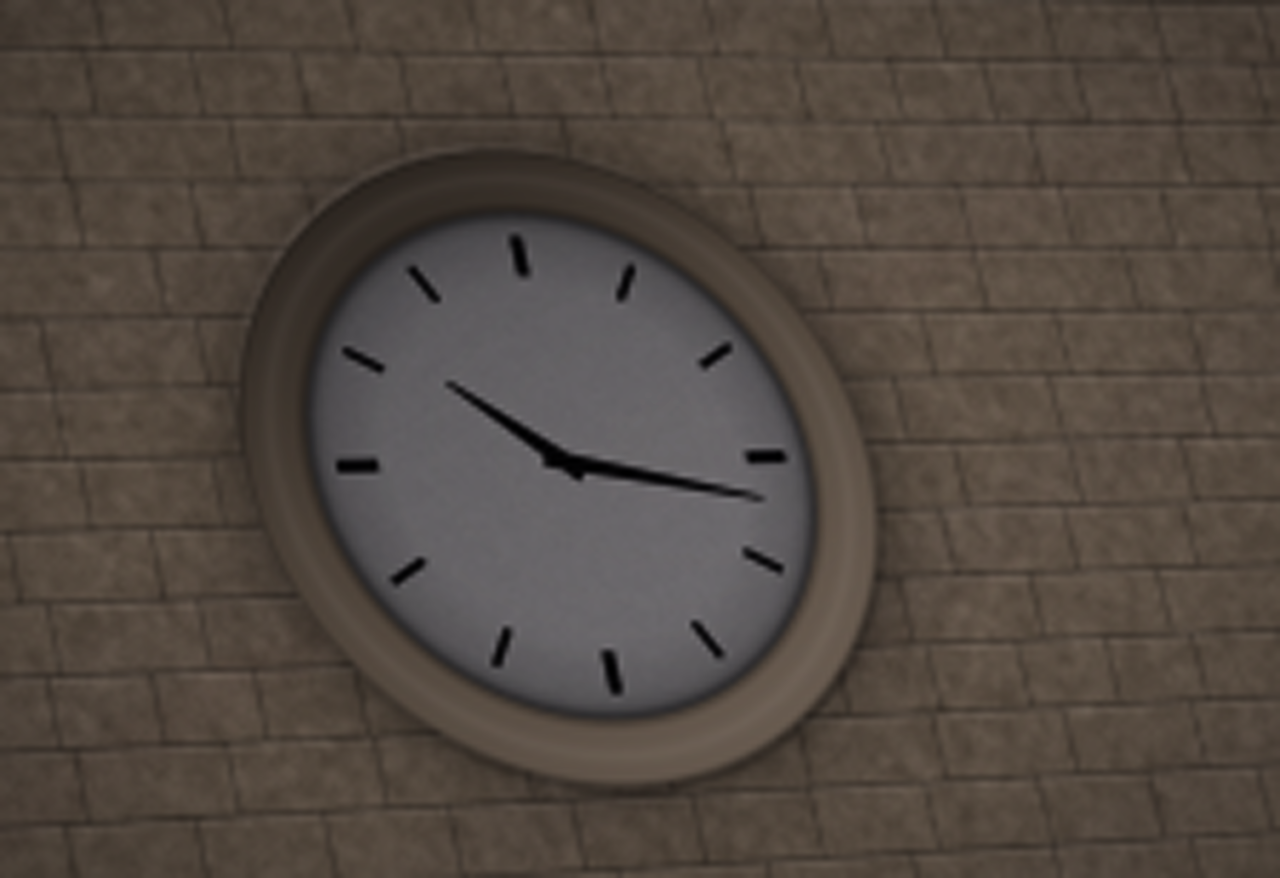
10:17
